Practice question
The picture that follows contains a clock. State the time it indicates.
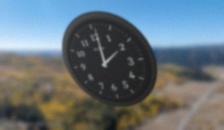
2:01
